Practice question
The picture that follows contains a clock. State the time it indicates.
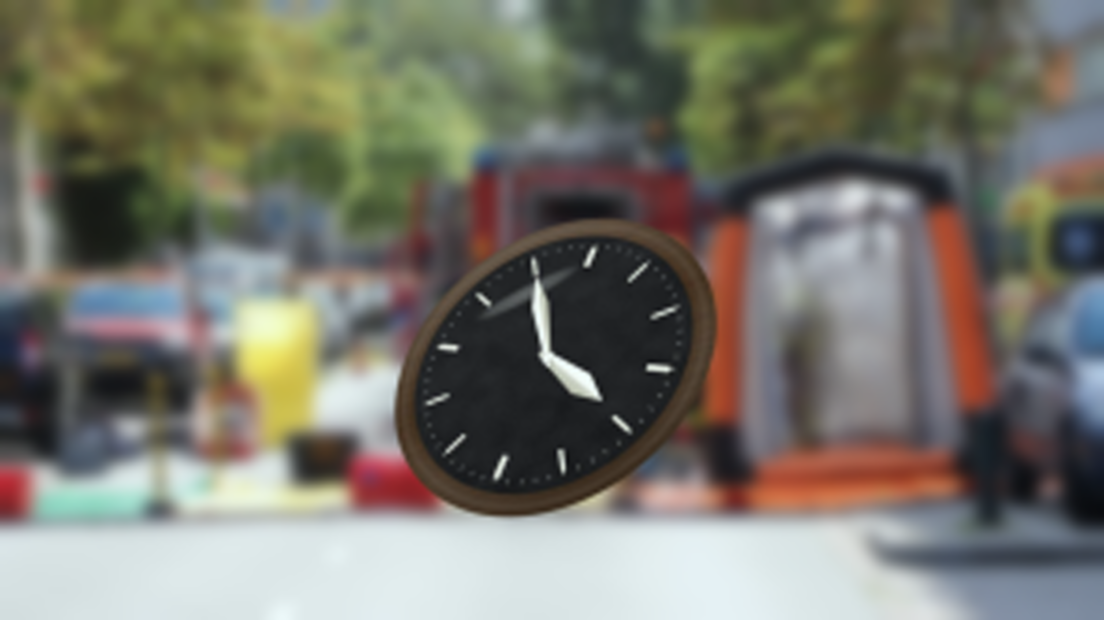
3:55
